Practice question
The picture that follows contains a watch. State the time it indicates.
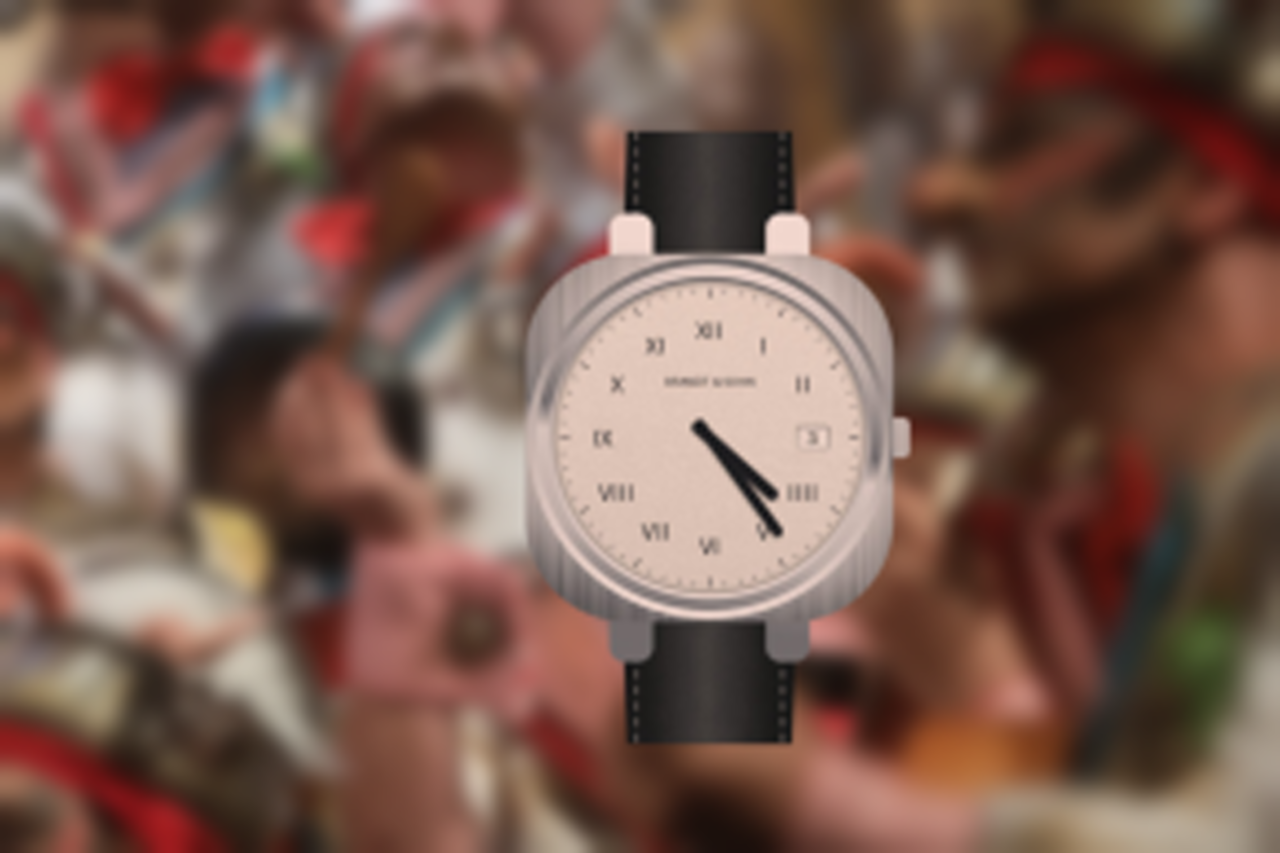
4:24
